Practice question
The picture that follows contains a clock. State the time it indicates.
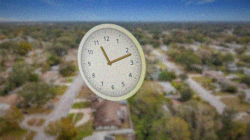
11:12
